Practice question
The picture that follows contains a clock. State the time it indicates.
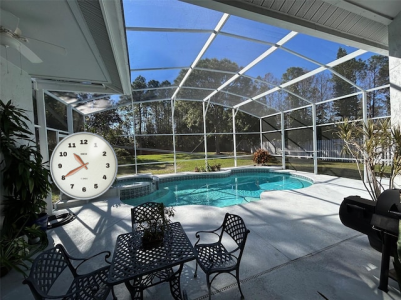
10:40
